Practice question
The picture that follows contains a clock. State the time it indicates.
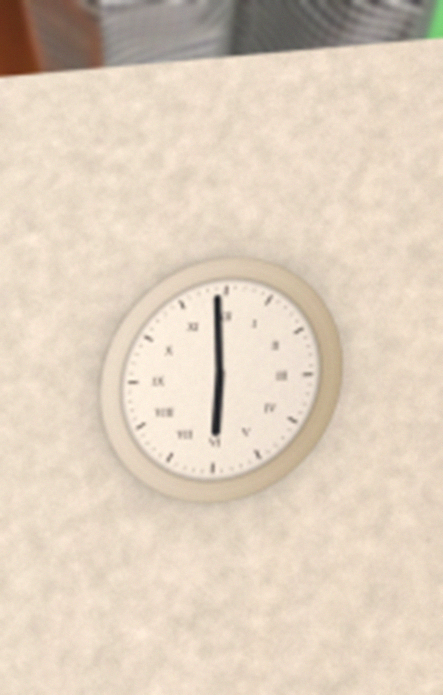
5:59
